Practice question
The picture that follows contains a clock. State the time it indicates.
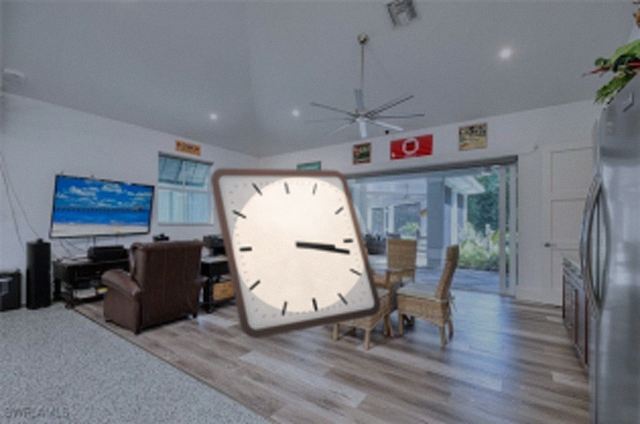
3:17
